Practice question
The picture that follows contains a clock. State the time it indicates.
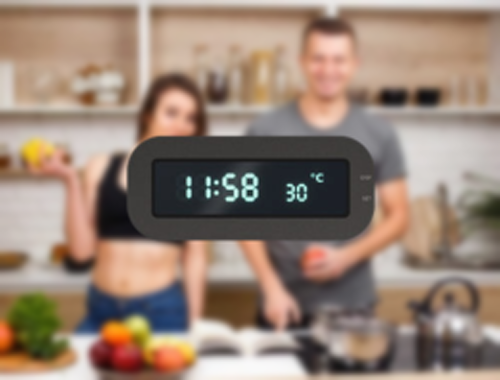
11:58
